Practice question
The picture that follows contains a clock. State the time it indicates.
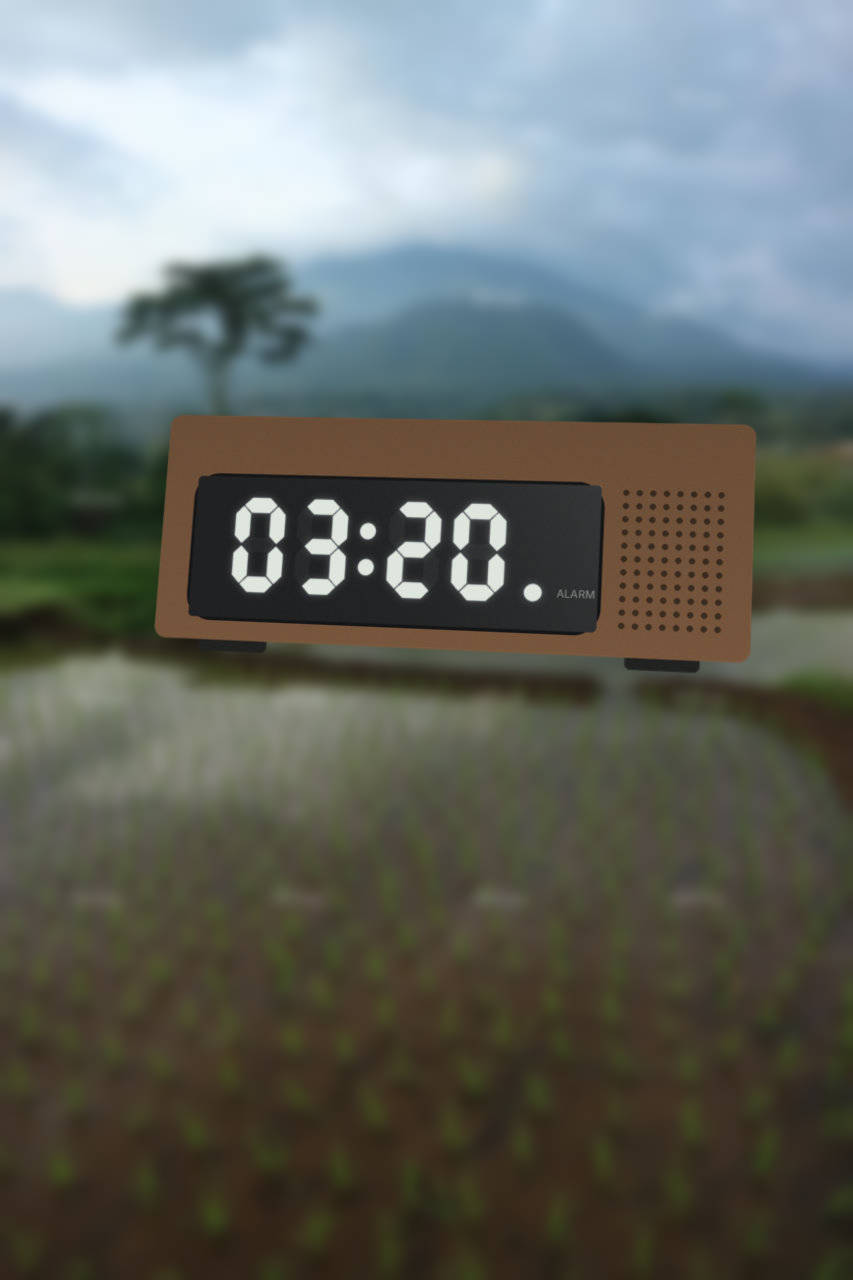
3:20
